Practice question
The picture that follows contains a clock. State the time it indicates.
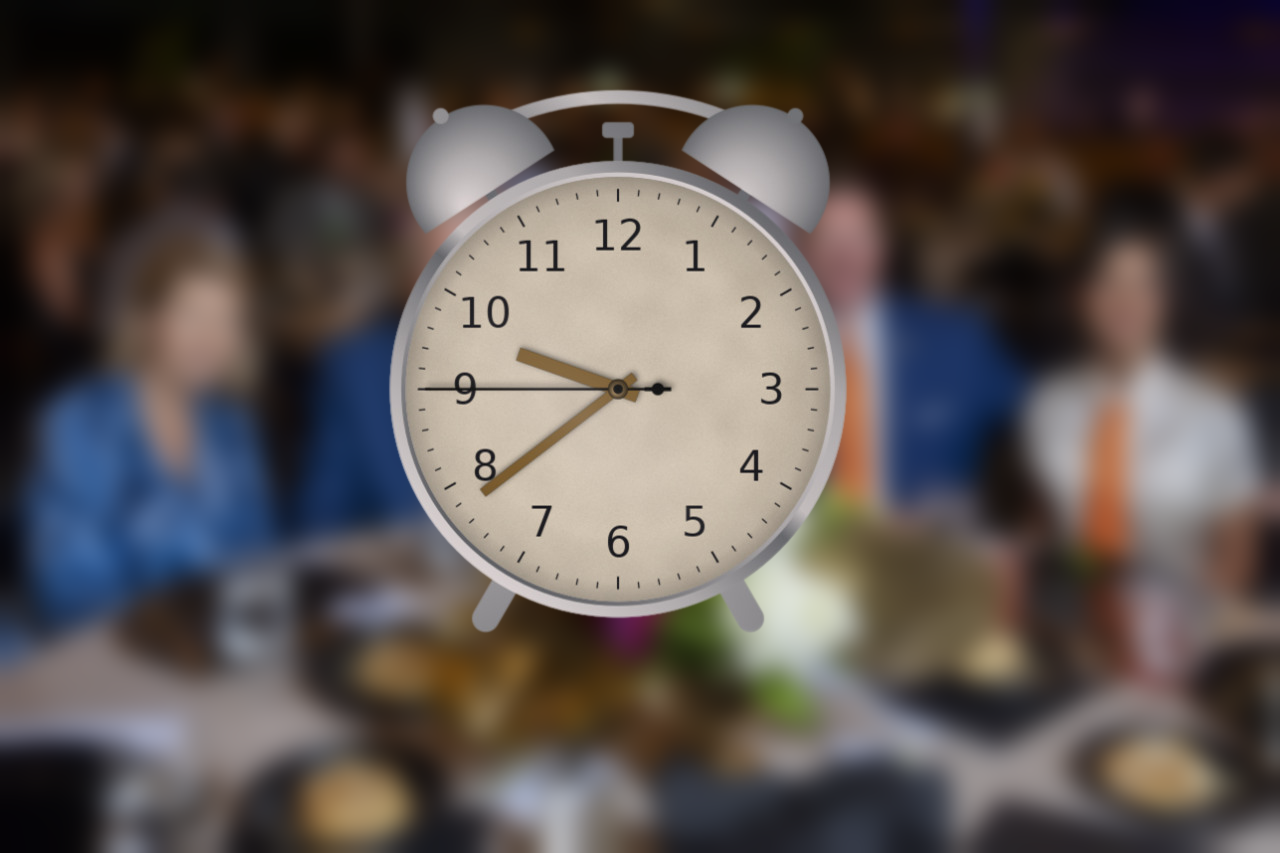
9:38:45
